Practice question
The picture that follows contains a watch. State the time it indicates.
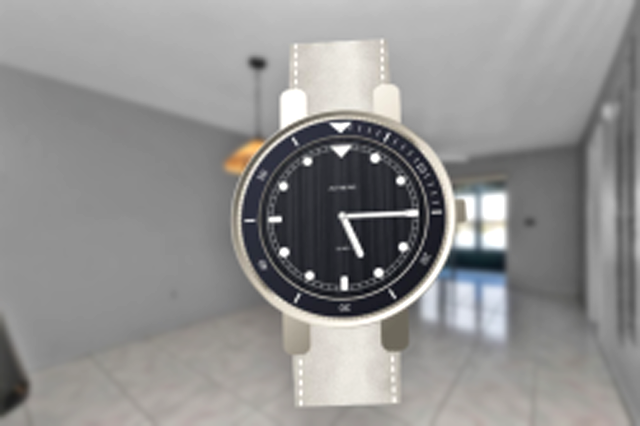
5:15
